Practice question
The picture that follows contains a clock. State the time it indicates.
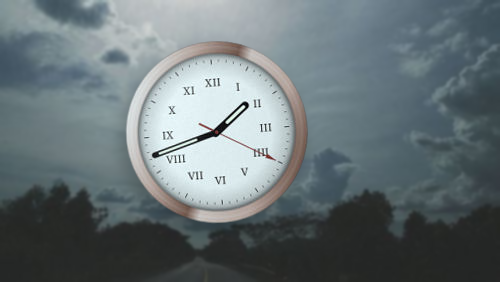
1:42:20
